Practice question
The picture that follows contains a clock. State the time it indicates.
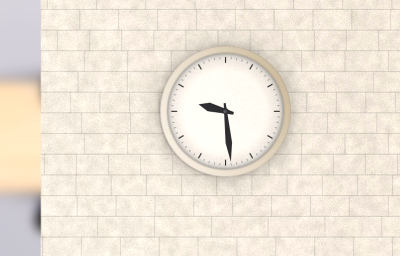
9:29
